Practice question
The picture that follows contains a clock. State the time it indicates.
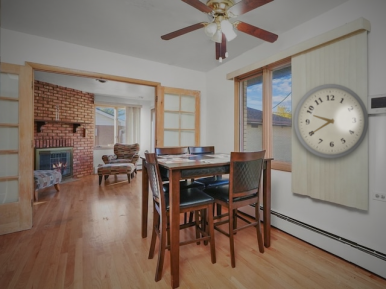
9:40
